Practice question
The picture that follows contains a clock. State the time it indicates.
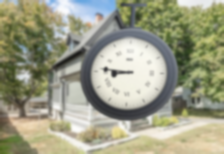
8:46
